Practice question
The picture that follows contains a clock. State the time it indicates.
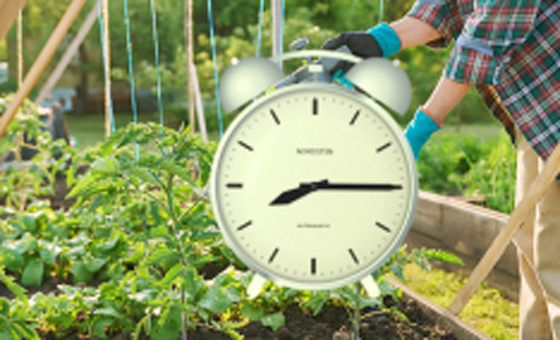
8:15
